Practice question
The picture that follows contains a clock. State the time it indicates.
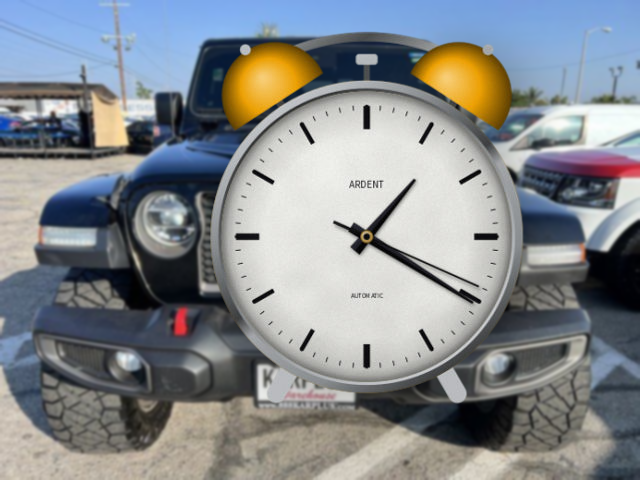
1:20:19
